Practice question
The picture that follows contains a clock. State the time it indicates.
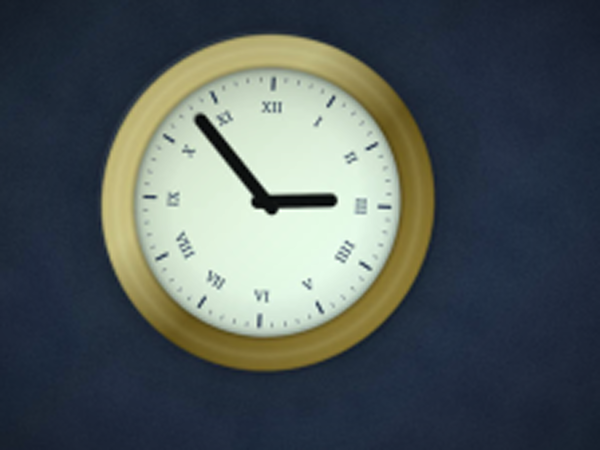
2:53
